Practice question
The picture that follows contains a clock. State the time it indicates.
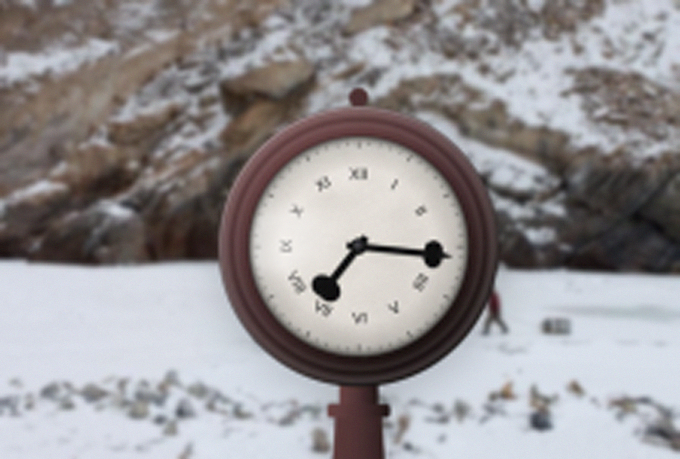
7:16
